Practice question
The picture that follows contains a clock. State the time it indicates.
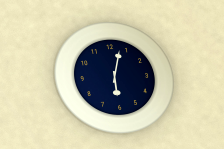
6:03
